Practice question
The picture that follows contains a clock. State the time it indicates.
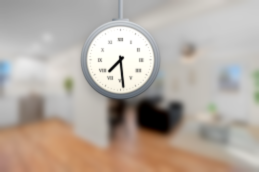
7:29
